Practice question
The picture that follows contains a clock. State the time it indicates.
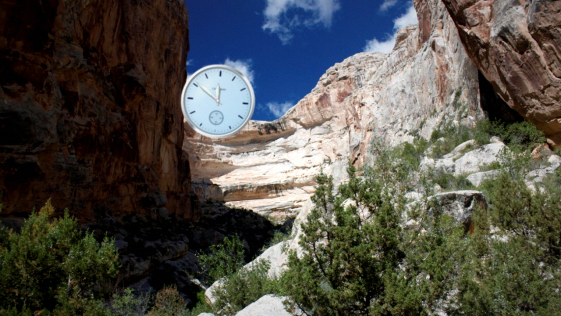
11:51
